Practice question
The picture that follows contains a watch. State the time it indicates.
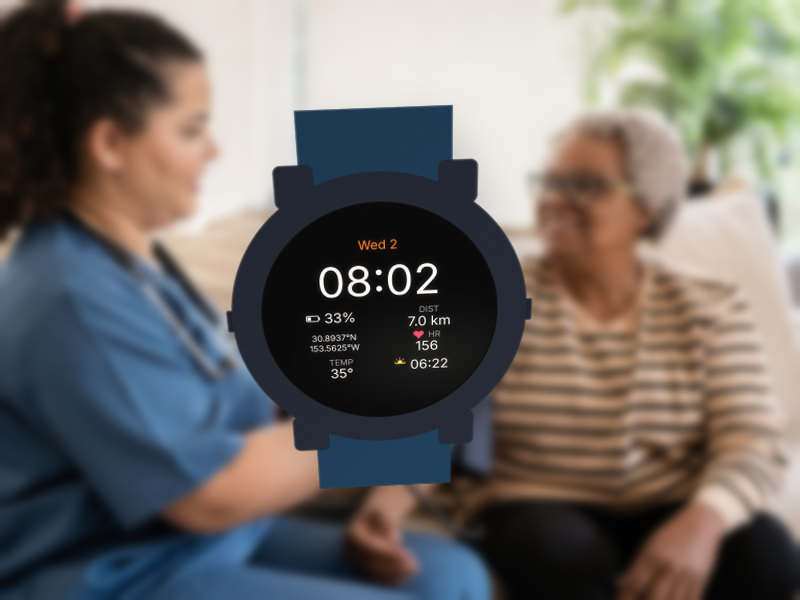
8:02
